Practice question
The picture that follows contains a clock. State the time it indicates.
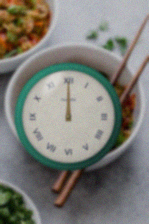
12:00
